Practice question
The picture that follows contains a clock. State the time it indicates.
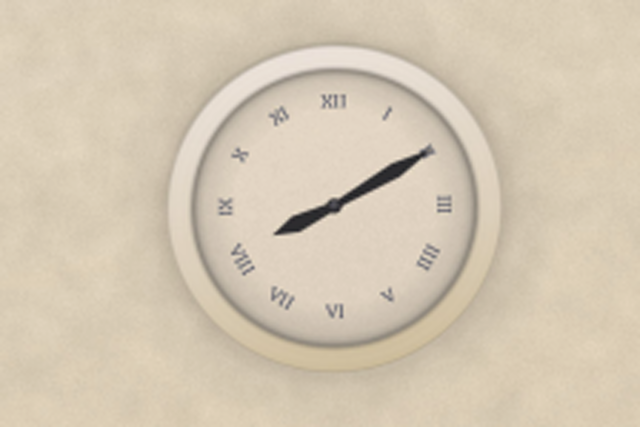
8:10
